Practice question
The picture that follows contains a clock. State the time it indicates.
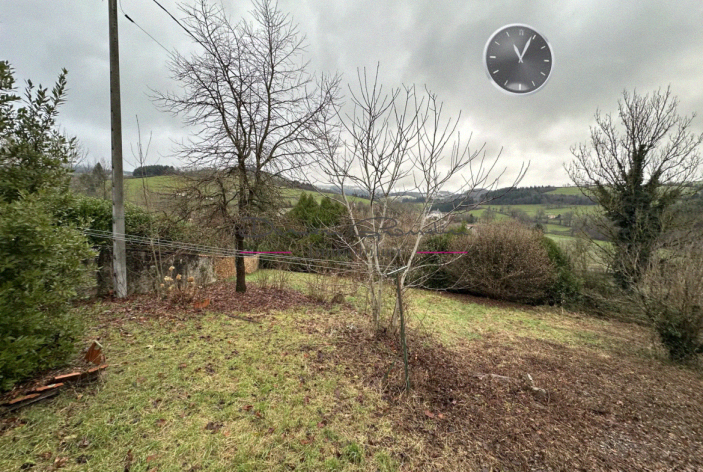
11:04
